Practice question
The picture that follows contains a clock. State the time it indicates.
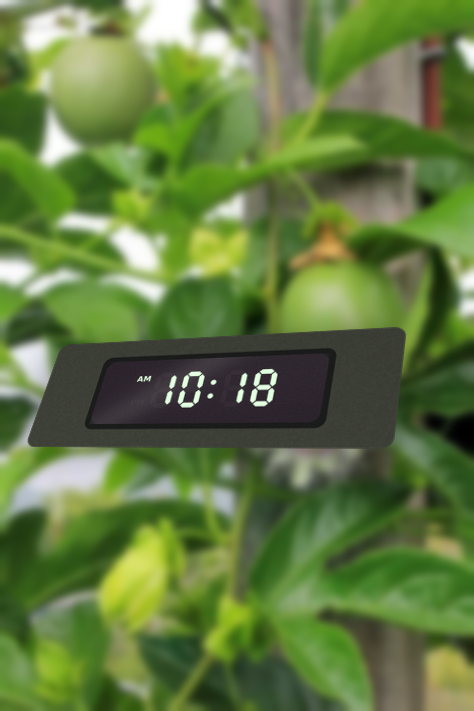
10:18
